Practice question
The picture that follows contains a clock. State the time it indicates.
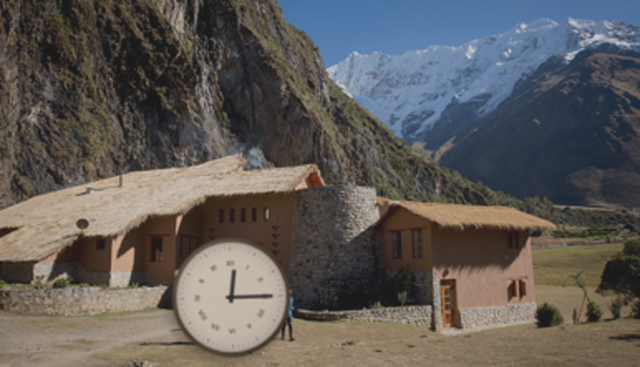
12:15
